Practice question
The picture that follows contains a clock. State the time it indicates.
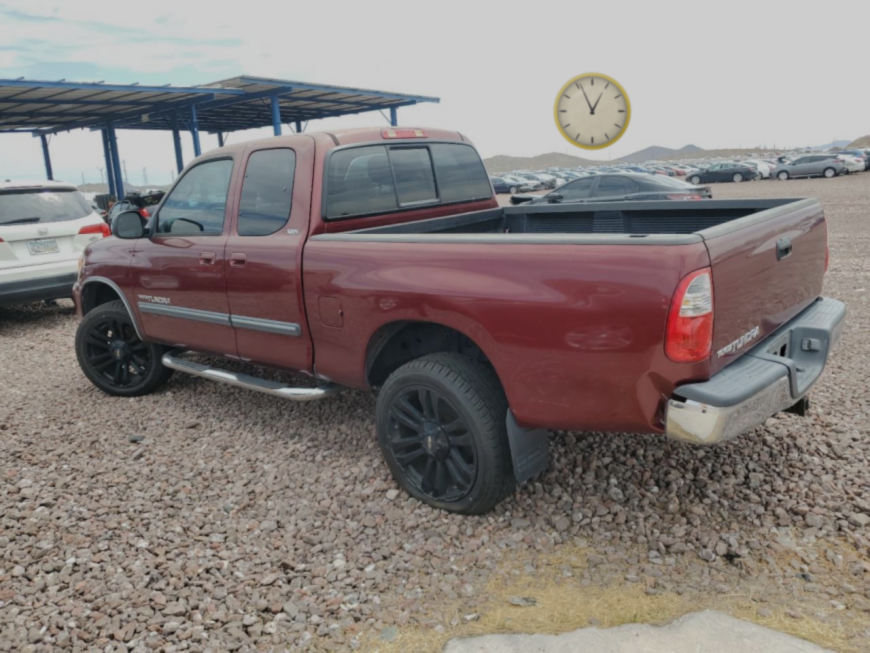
12:56
